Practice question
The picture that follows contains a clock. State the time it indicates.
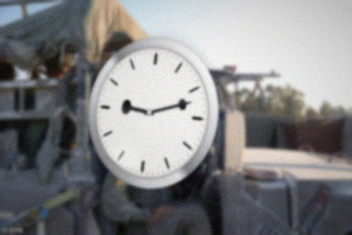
9:12
